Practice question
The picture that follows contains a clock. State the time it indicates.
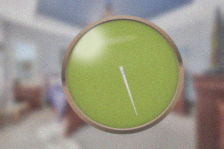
5:27
